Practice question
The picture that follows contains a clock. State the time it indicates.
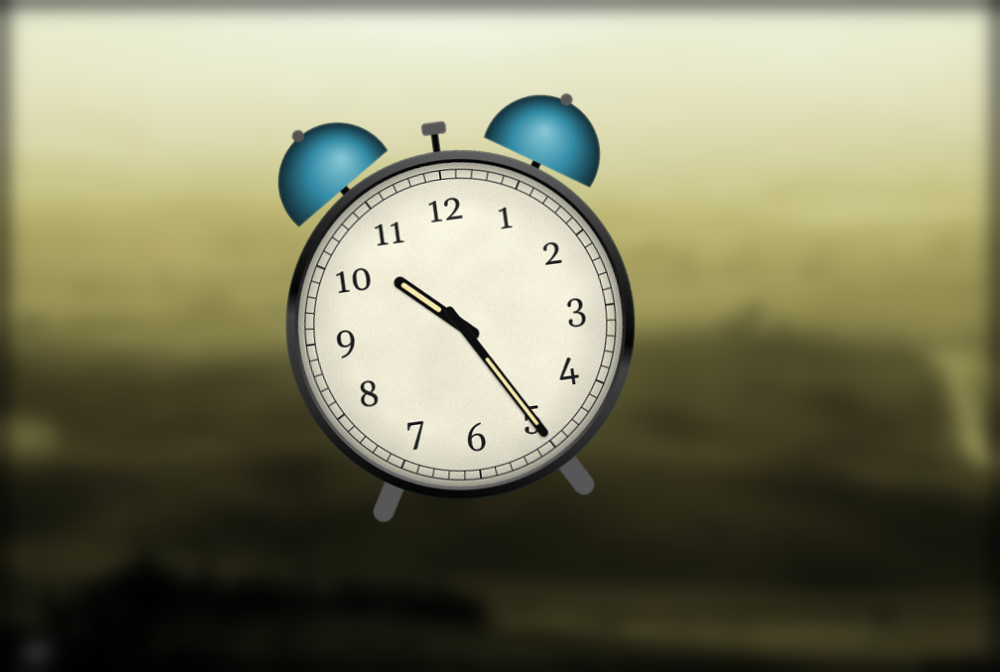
10:25
